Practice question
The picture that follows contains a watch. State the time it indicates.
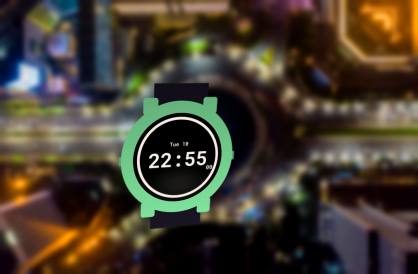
22:55
